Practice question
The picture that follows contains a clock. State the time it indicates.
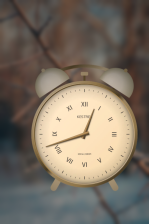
12:42
